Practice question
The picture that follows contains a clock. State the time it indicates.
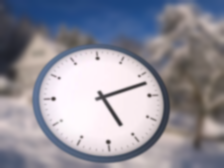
5:12
